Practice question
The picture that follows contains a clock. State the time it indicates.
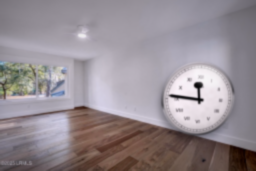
11:46
